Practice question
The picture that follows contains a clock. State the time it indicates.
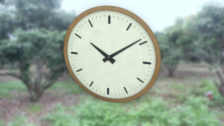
10:09
